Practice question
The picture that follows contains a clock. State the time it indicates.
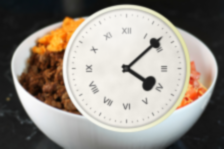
4:08
